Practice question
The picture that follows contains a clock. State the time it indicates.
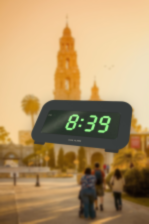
8:39
